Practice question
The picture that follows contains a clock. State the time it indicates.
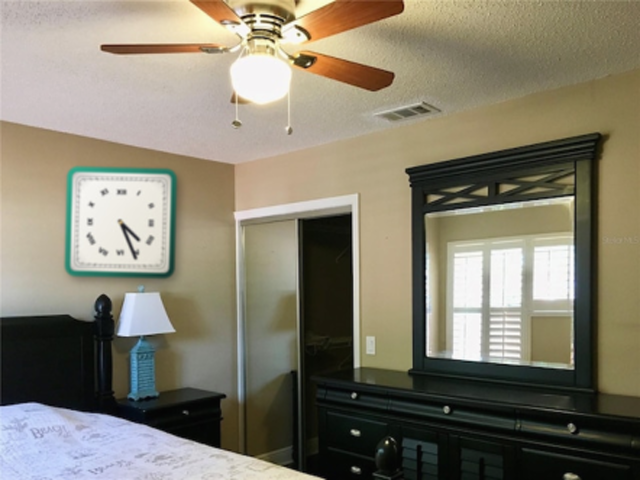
4:26
